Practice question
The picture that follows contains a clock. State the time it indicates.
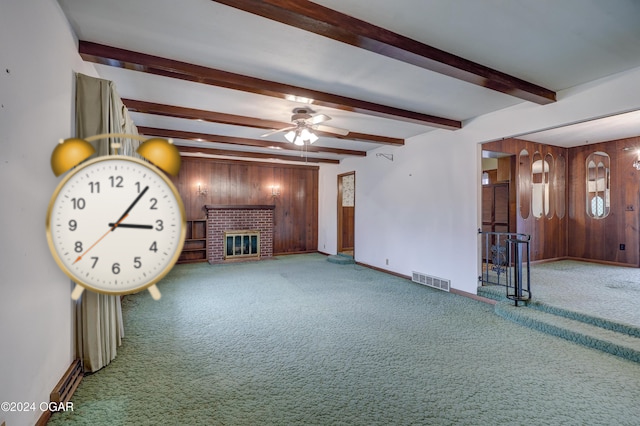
3:06:38
